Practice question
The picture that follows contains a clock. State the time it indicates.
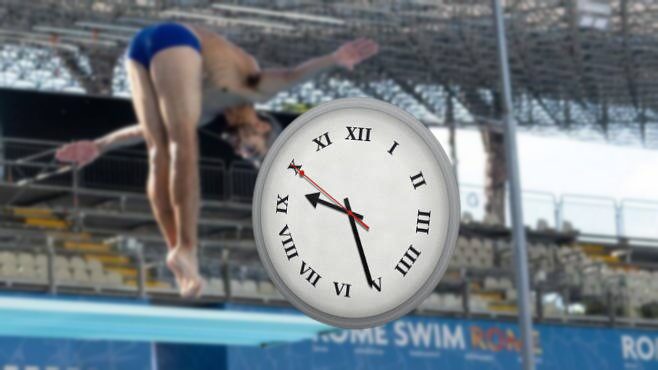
9:25:50
